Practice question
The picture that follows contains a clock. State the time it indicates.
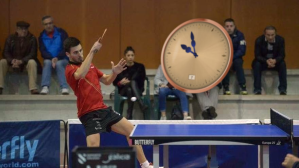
9:57
